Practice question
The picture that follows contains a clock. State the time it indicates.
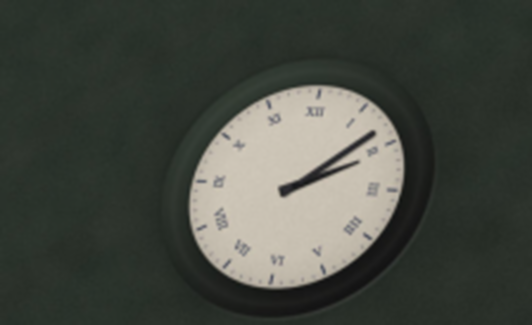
2:08
